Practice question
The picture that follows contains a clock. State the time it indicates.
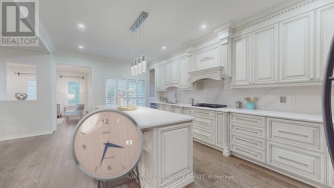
3:34
